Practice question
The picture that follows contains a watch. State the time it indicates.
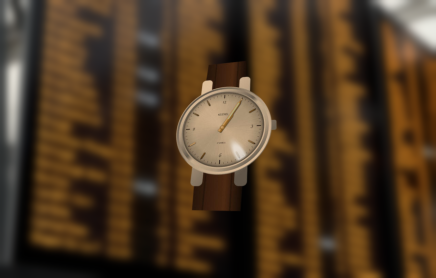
1:05
